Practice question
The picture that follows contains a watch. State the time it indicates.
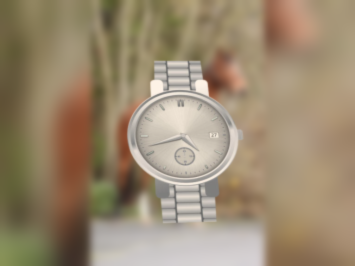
4:42
